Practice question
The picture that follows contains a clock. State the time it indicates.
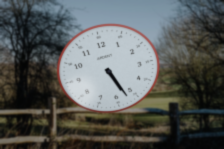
5:27
